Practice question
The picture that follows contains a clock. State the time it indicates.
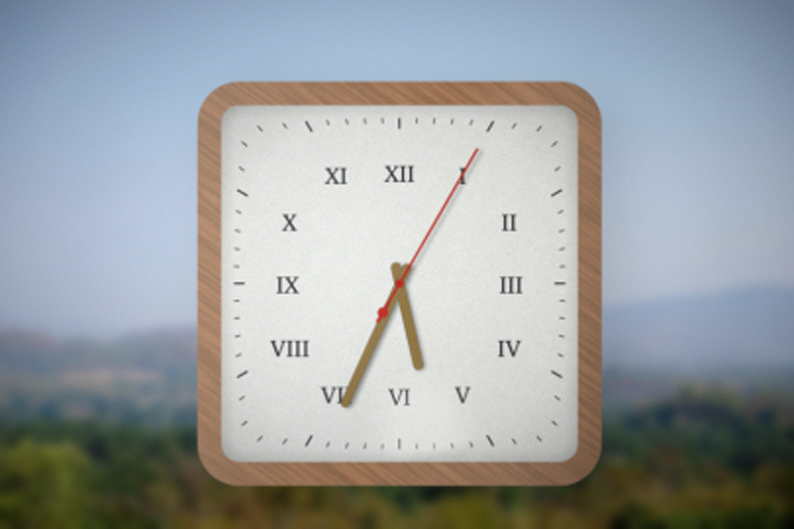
5:34:05
